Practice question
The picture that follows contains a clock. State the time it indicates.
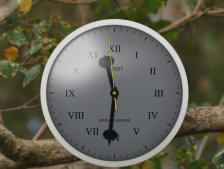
11:30:59
